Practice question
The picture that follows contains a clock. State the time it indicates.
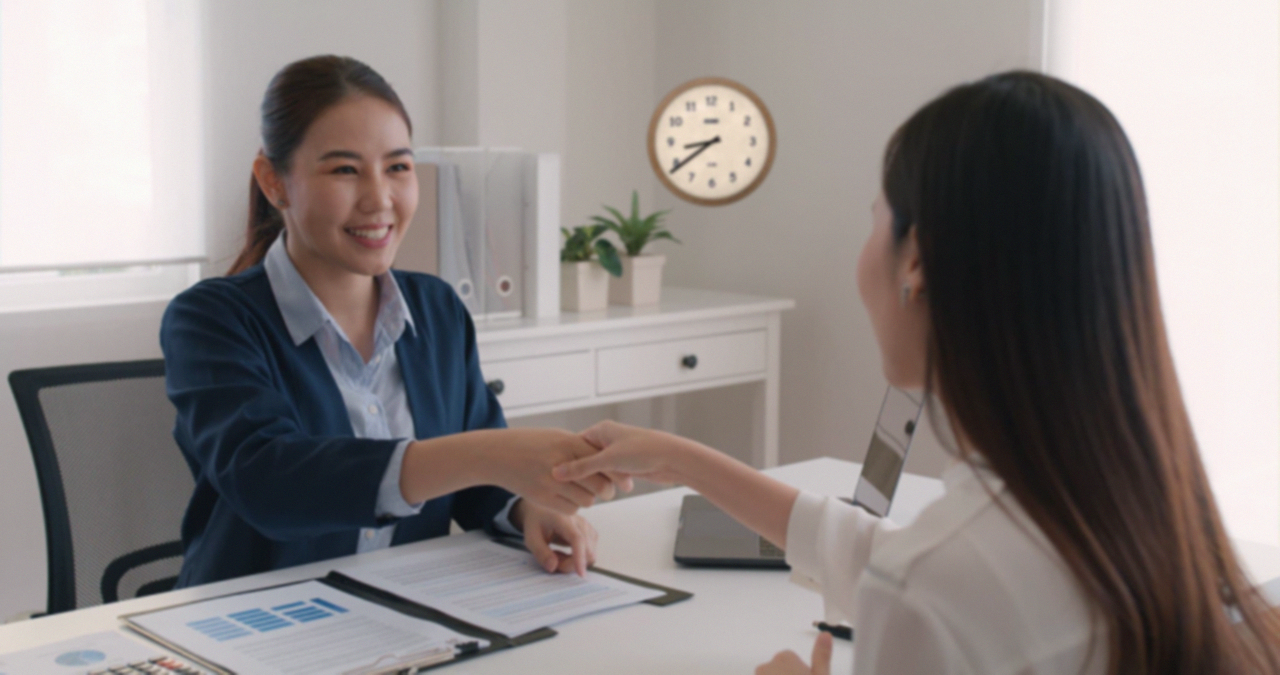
8:39
